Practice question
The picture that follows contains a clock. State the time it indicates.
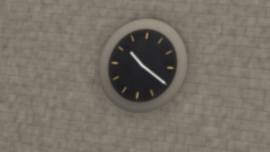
10:20
